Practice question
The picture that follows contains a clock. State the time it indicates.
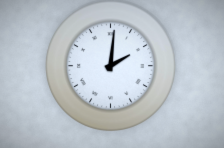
2:01
